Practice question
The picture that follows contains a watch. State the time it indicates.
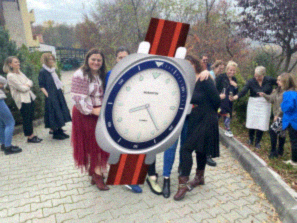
8:23
